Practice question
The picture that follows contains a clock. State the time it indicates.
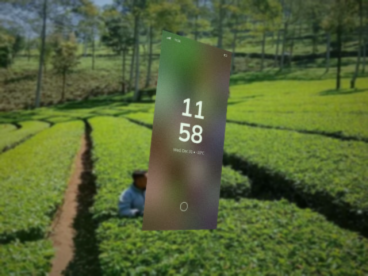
11:58
